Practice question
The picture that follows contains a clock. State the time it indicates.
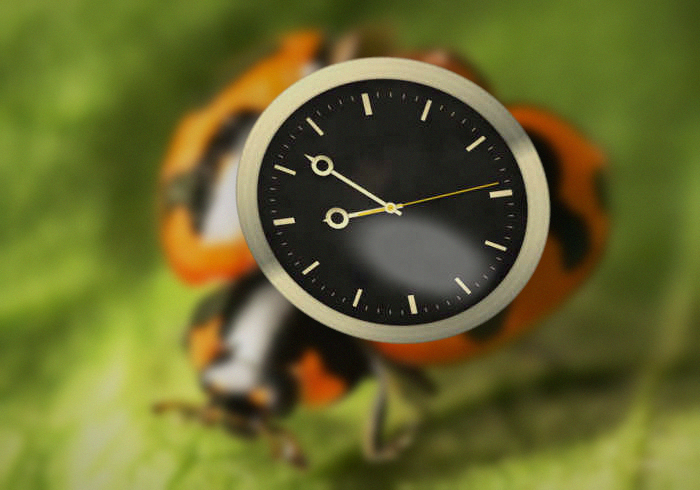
8:52:14
